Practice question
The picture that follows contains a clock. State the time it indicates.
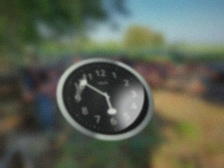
5:52
